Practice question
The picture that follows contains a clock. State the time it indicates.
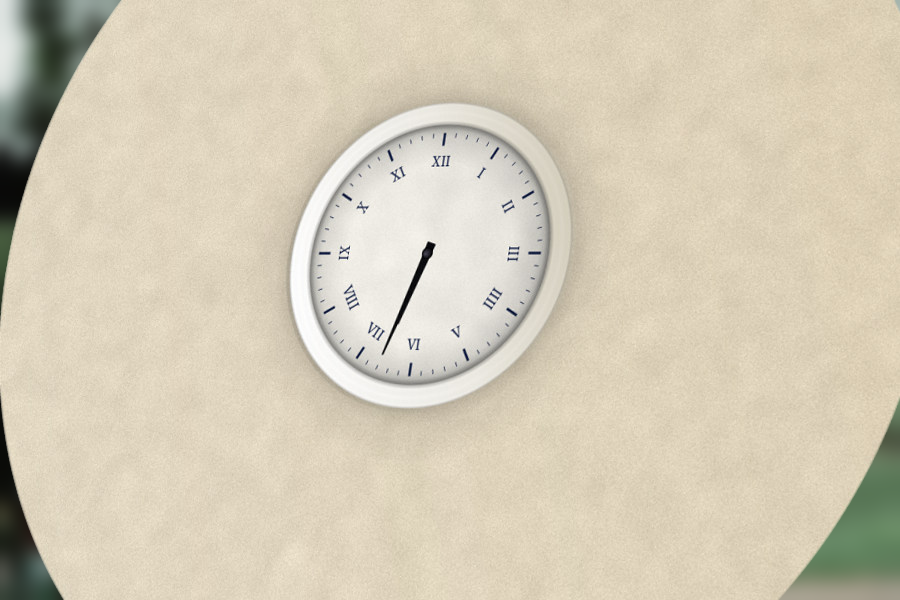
6:33
